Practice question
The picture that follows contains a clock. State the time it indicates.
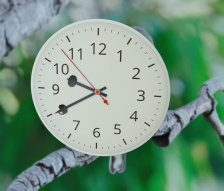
9:39:53
